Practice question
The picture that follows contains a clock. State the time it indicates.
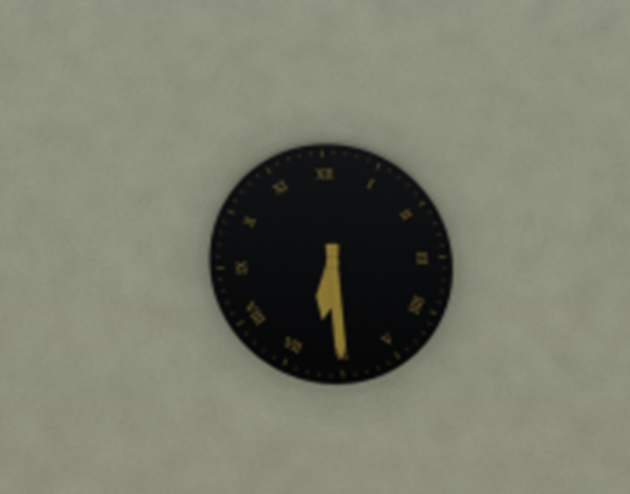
6:30
